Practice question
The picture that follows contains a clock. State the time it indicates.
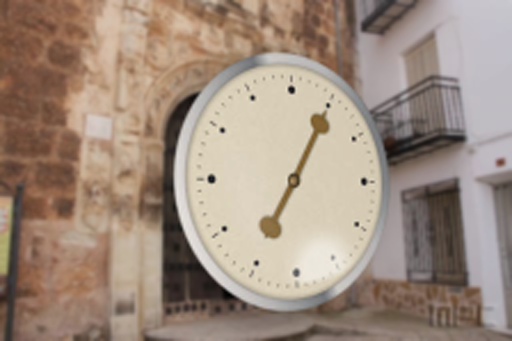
7:05
